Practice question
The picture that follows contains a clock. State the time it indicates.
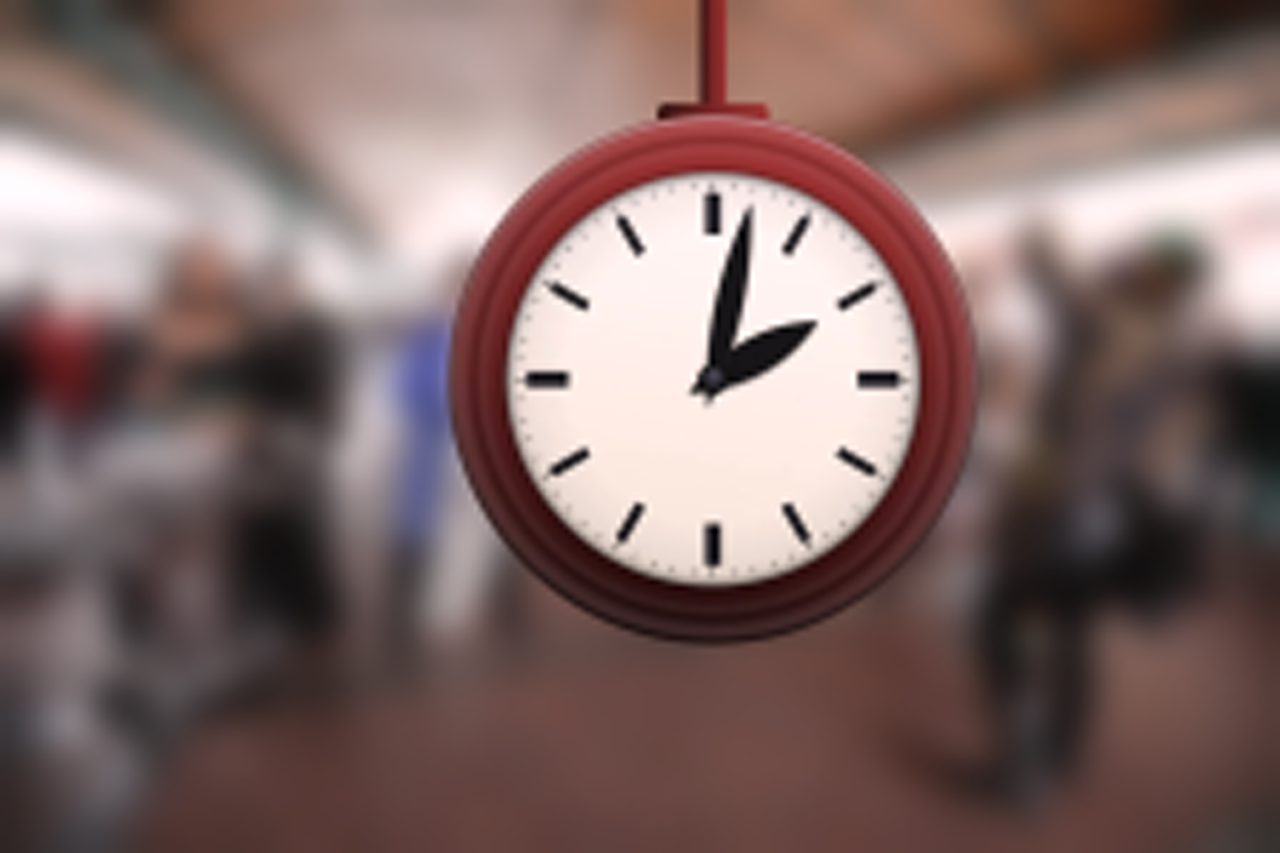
2:02
